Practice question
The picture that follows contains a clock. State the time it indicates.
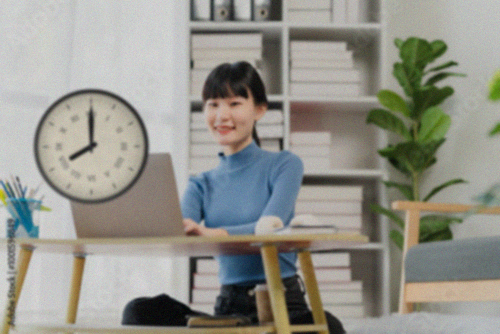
8:00
